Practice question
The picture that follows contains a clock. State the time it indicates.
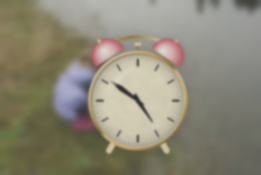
4:51
